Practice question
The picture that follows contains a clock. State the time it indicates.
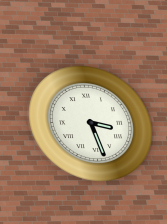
3:28
